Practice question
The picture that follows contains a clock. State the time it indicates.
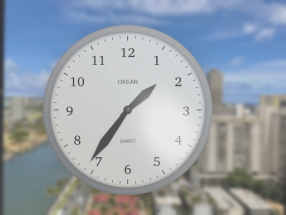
1:36
